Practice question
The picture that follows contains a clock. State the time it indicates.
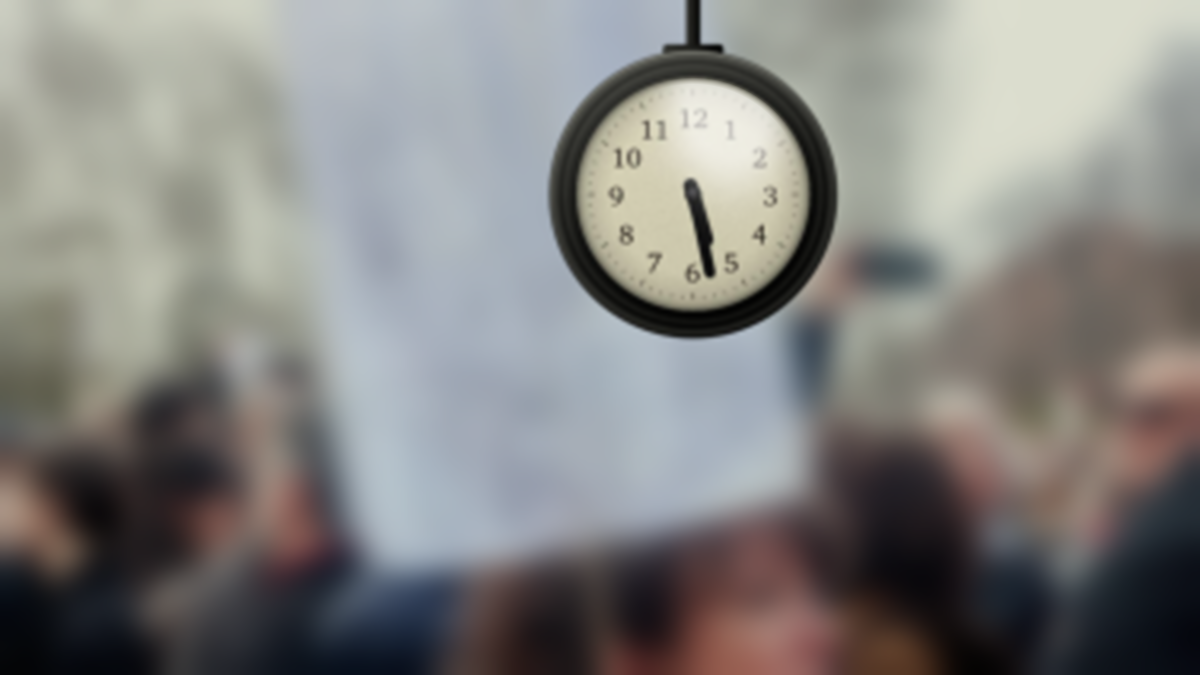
5:28
